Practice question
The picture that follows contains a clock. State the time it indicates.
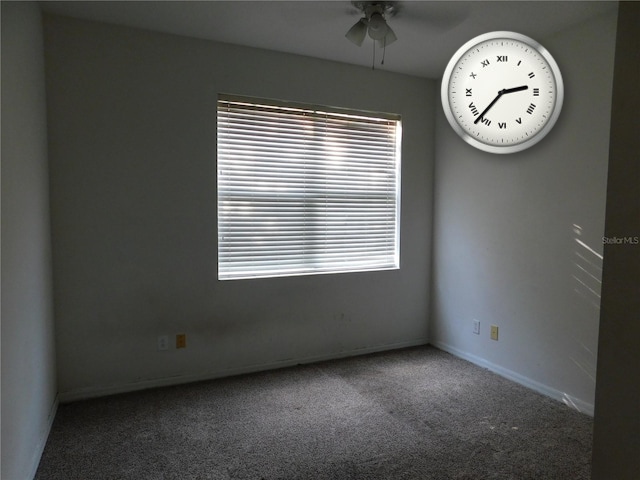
2:37
